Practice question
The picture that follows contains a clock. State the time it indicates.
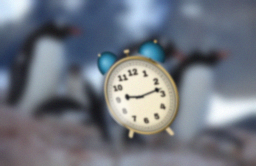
9:13
